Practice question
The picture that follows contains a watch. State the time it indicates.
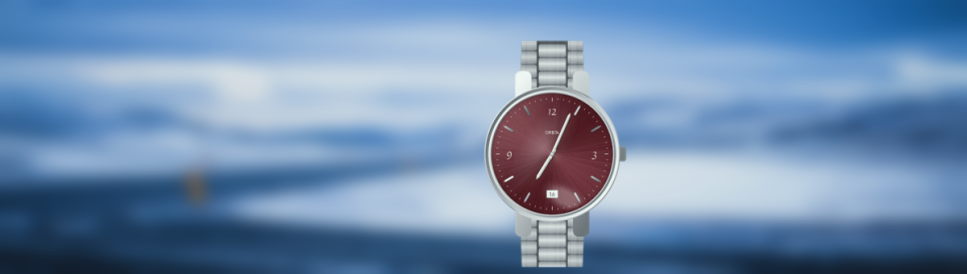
7:04
